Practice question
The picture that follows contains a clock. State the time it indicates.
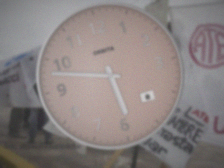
5:48
